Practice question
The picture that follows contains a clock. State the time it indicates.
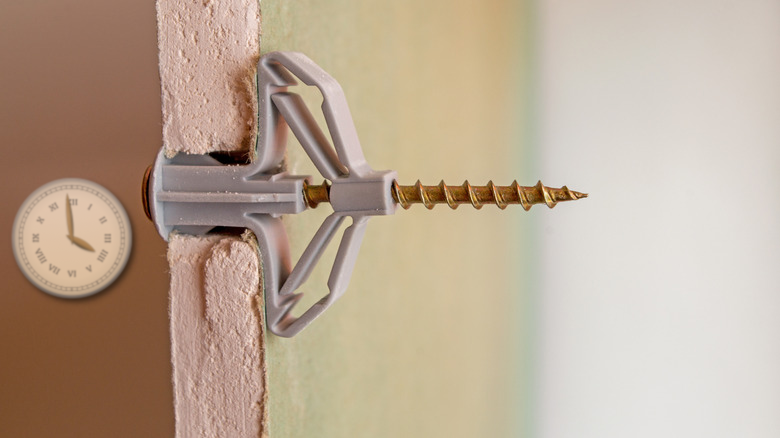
3:59
